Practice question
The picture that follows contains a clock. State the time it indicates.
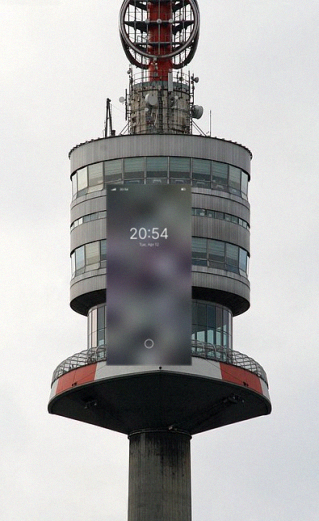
20:54
